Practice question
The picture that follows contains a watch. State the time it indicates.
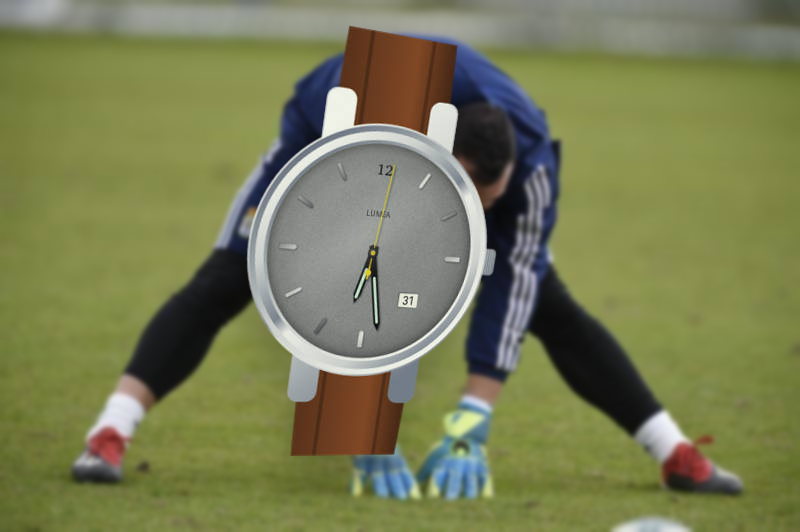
6:28:01
